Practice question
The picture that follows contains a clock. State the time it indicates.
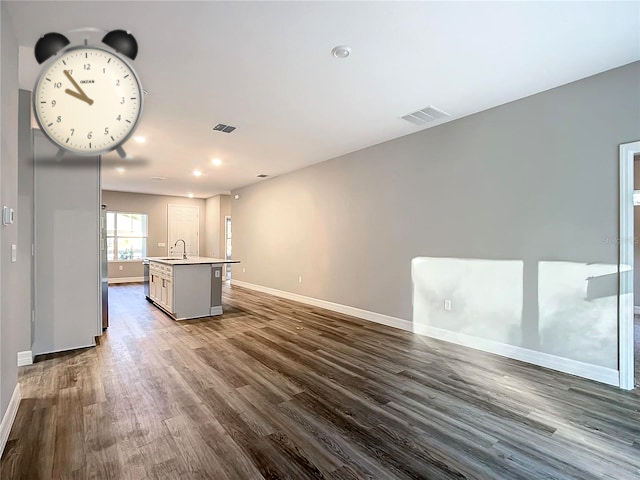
9:54
